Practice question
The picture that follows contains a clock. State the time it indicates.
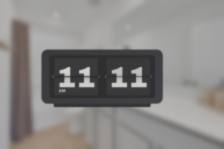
11:11
